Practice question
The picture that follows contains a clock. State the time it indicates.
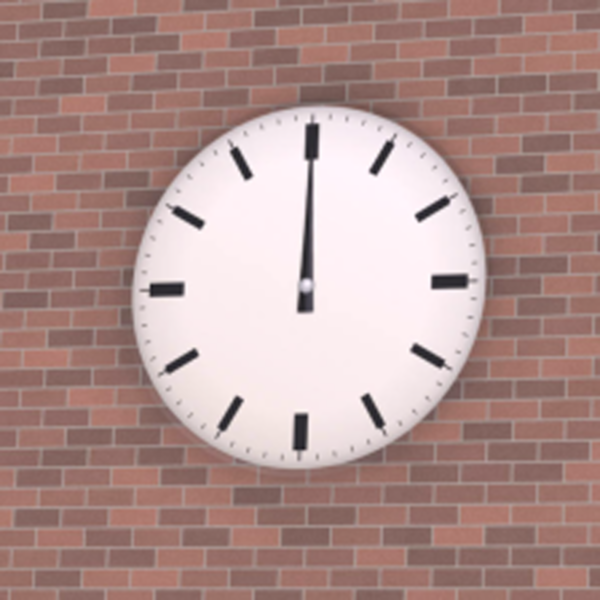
12:00
